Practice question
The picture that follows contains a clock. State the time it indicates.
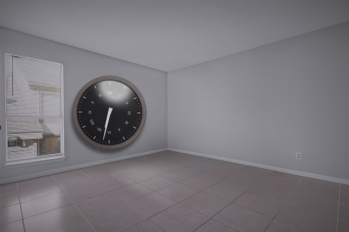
6:32
